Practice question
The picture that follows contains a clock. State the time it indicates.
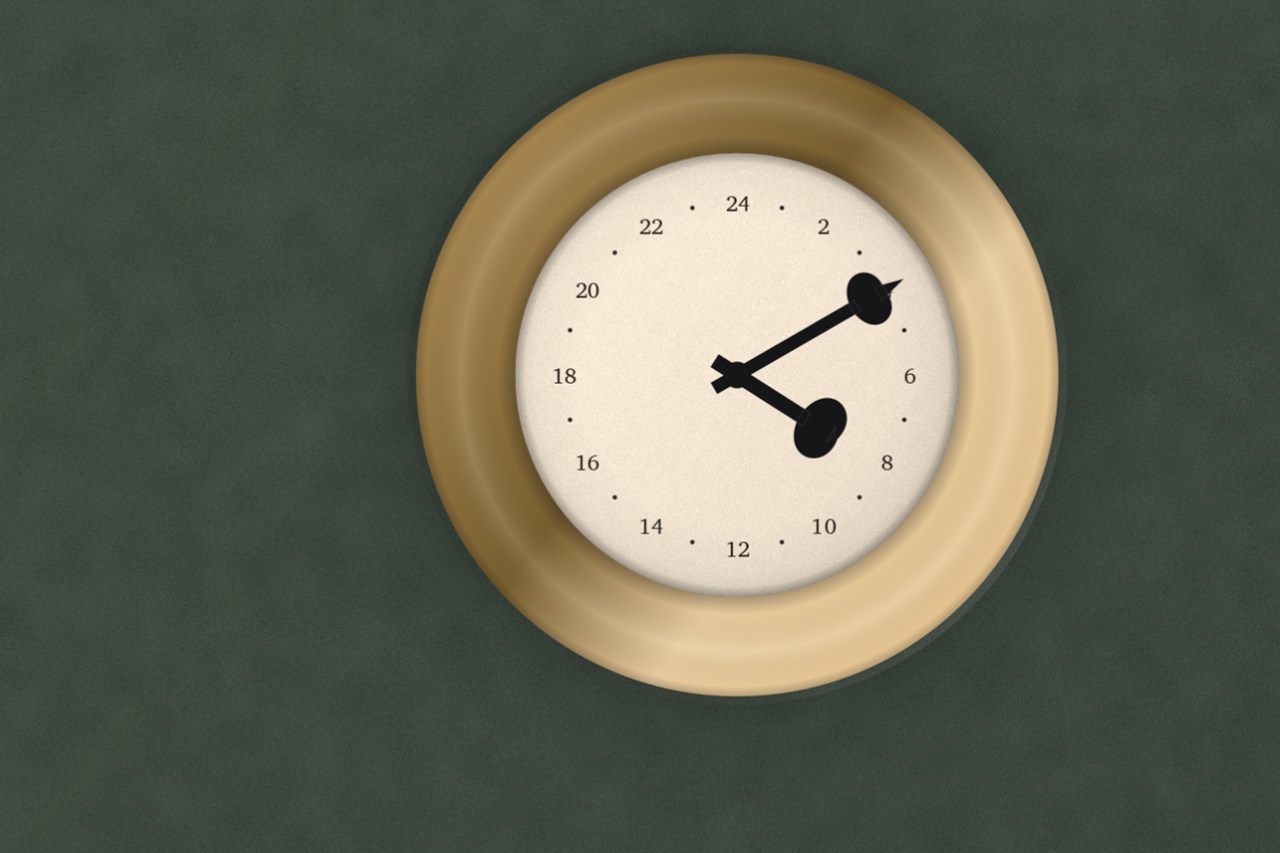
8:10
